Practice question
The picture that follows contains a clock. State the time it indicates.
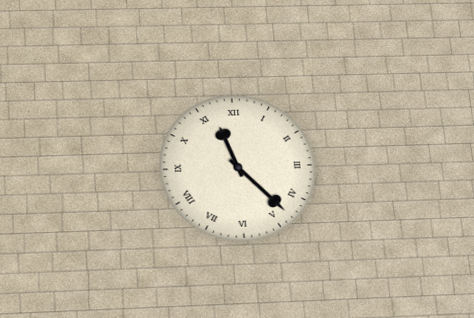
11:23
